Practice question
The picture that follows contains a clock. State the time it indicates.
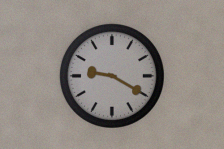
9:20
